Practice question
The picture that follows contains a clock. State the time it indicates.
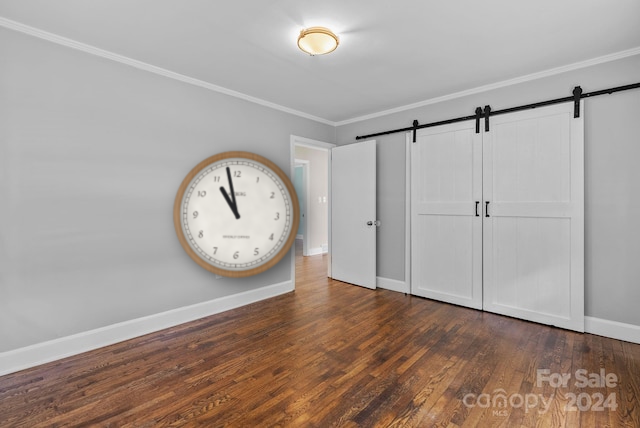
10:58
